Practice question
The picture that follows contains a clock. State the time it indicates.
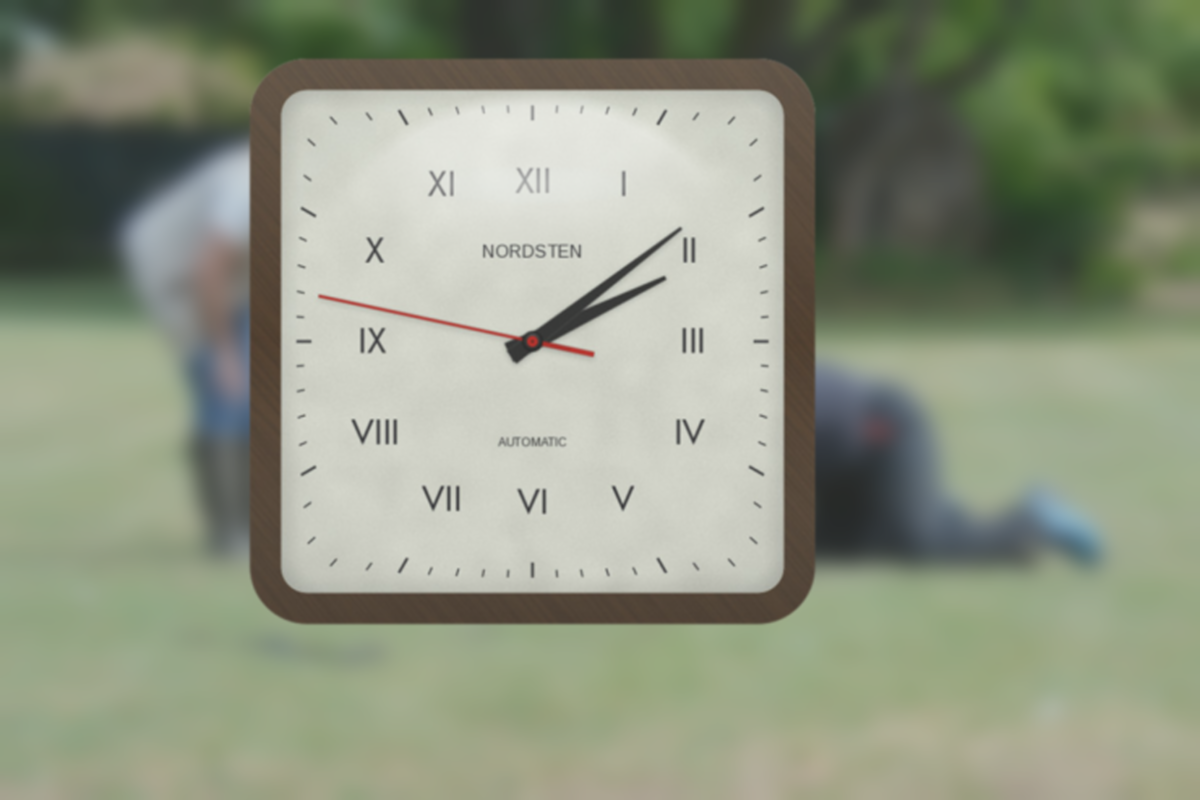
2:08:47
